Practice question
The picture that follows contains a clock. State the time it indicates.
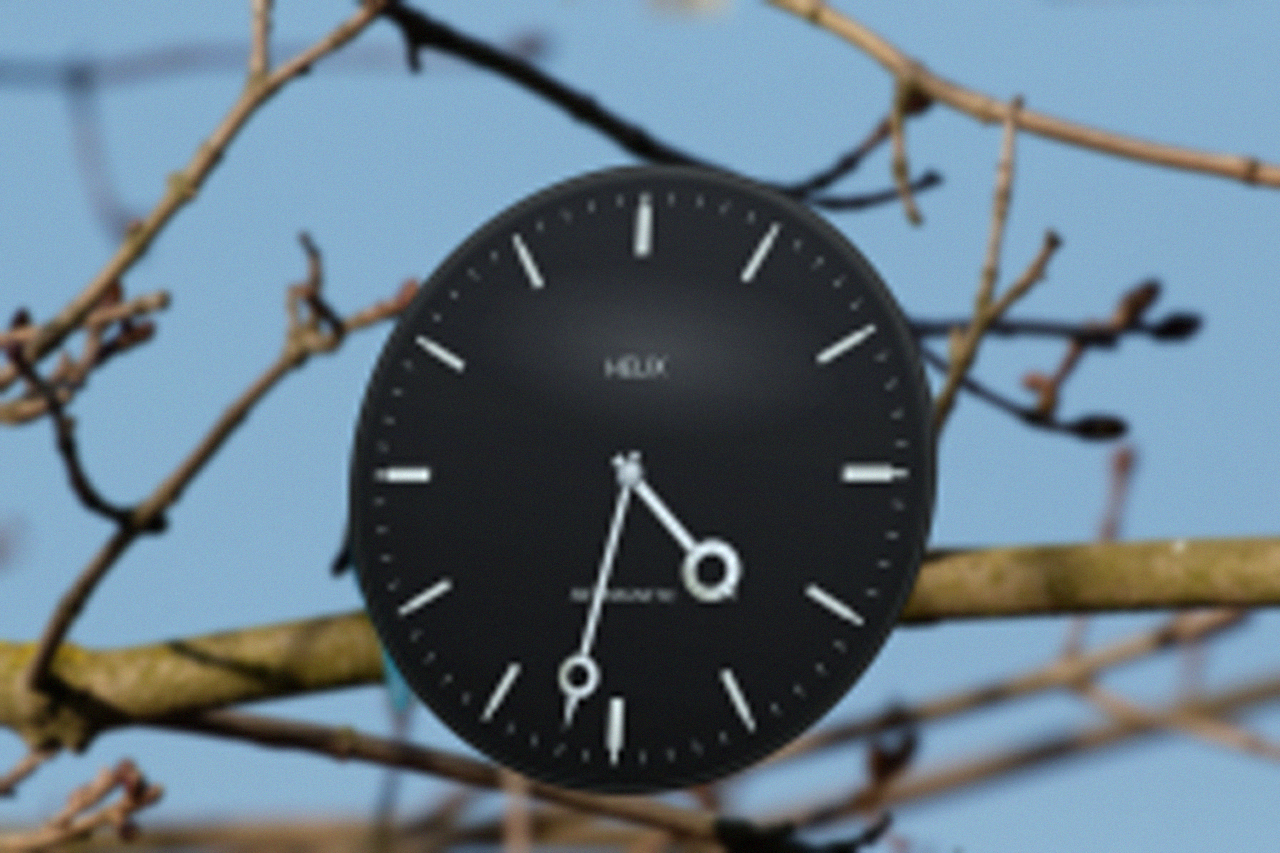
4:32
